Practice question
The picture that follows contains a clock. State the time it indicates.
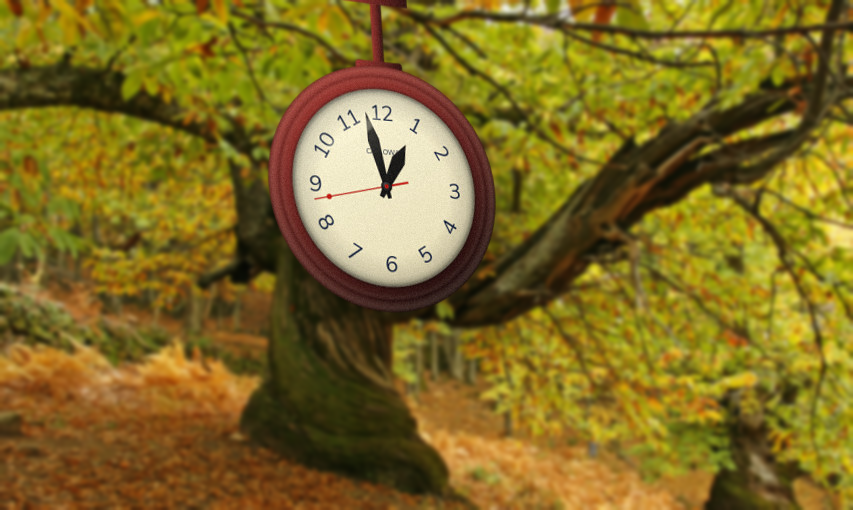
12:57:43
